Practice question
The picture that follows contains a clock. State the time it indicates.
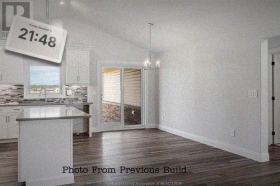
21:48
